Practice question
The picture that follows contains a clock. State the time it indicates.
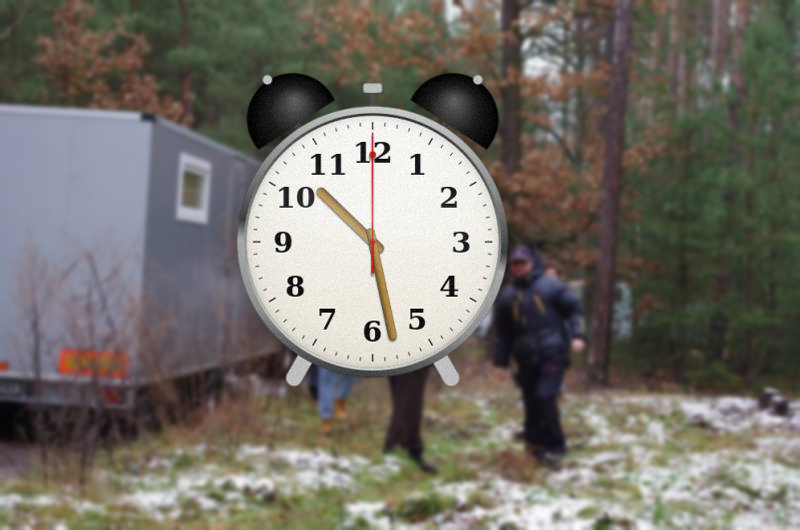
10:28:00
